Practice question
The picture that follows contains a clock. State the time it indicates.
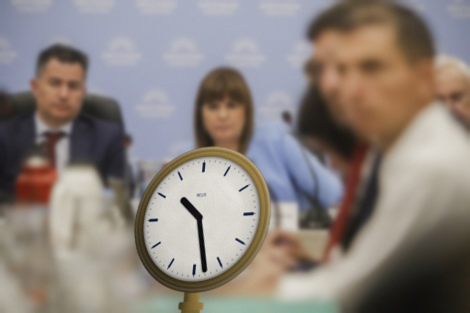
10:28
